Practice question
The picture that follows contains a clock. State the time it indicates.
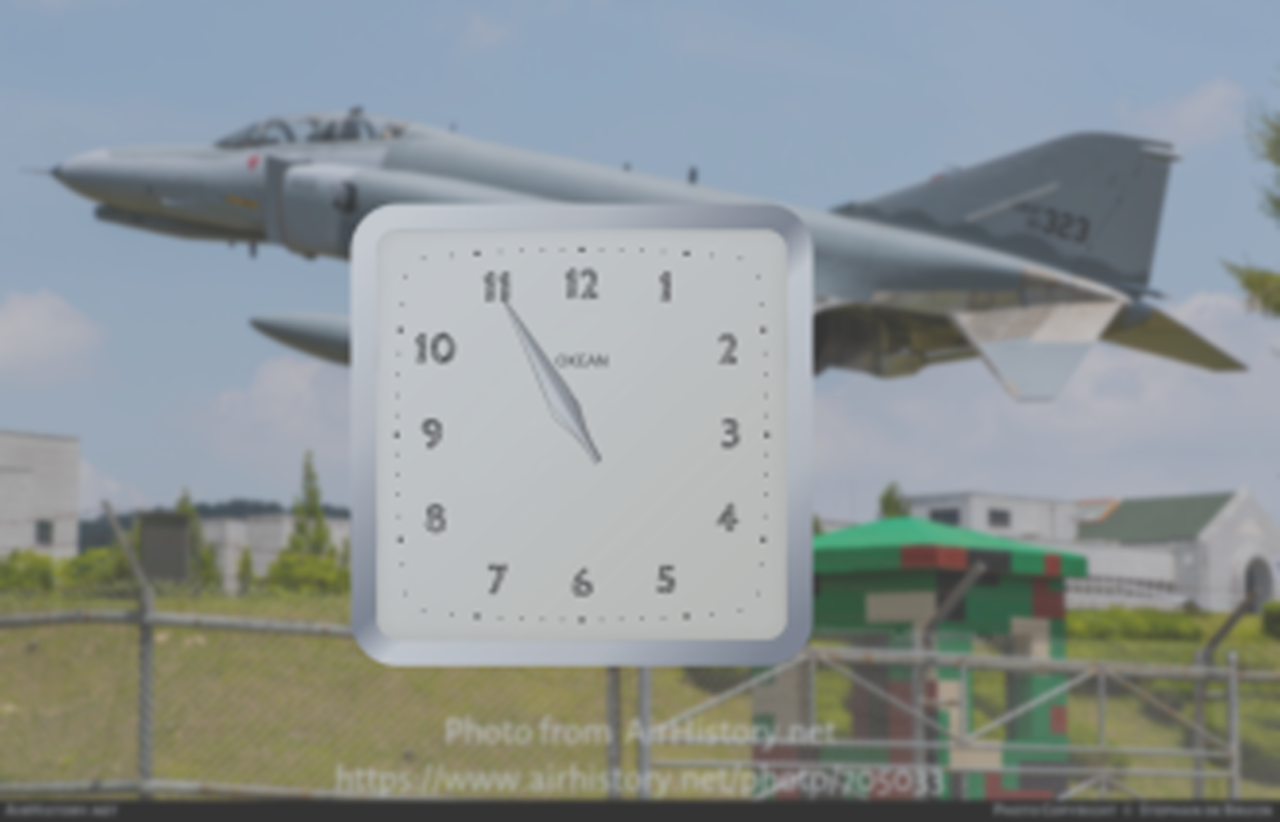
10:55
